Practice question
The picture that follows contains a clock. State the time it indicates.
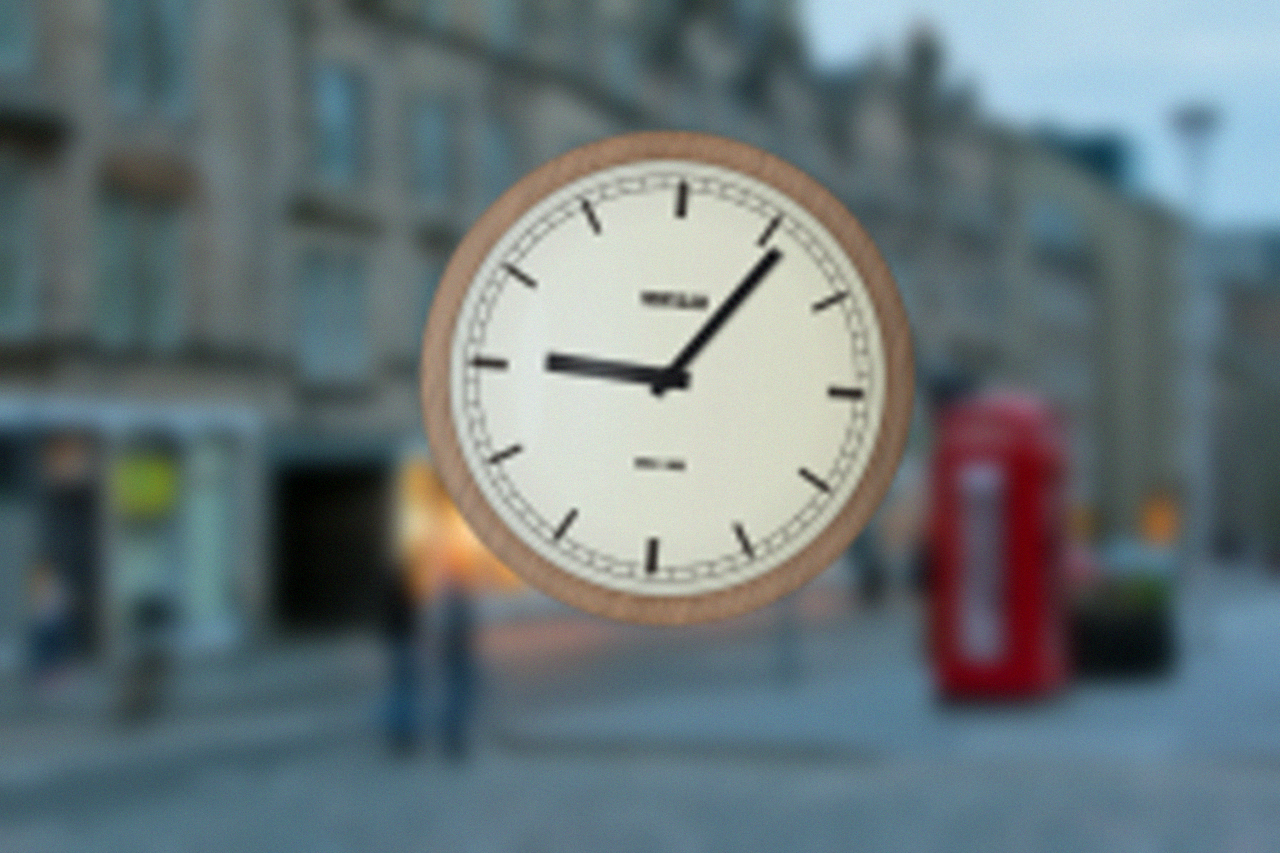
9:06
